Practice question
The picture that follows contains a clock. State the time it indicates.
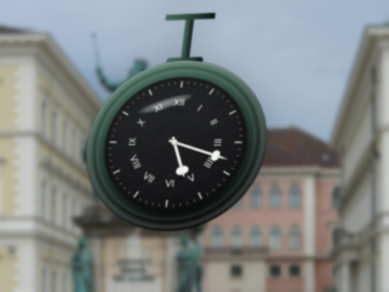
5:18
